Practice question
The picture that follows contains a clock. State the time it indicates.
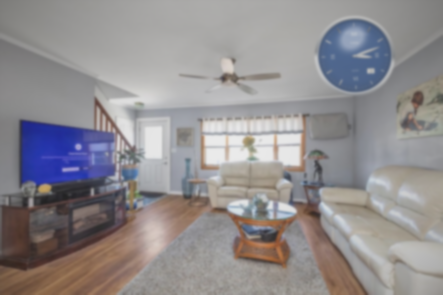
3:12
